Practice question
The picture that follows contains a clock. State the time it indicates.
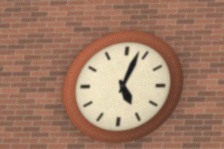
5:03
